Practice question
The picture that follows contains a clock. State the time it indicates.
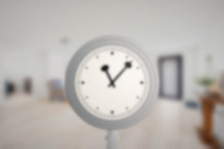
11:07
